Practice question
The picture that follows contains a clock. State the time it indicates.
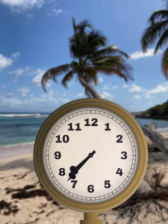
7:37
